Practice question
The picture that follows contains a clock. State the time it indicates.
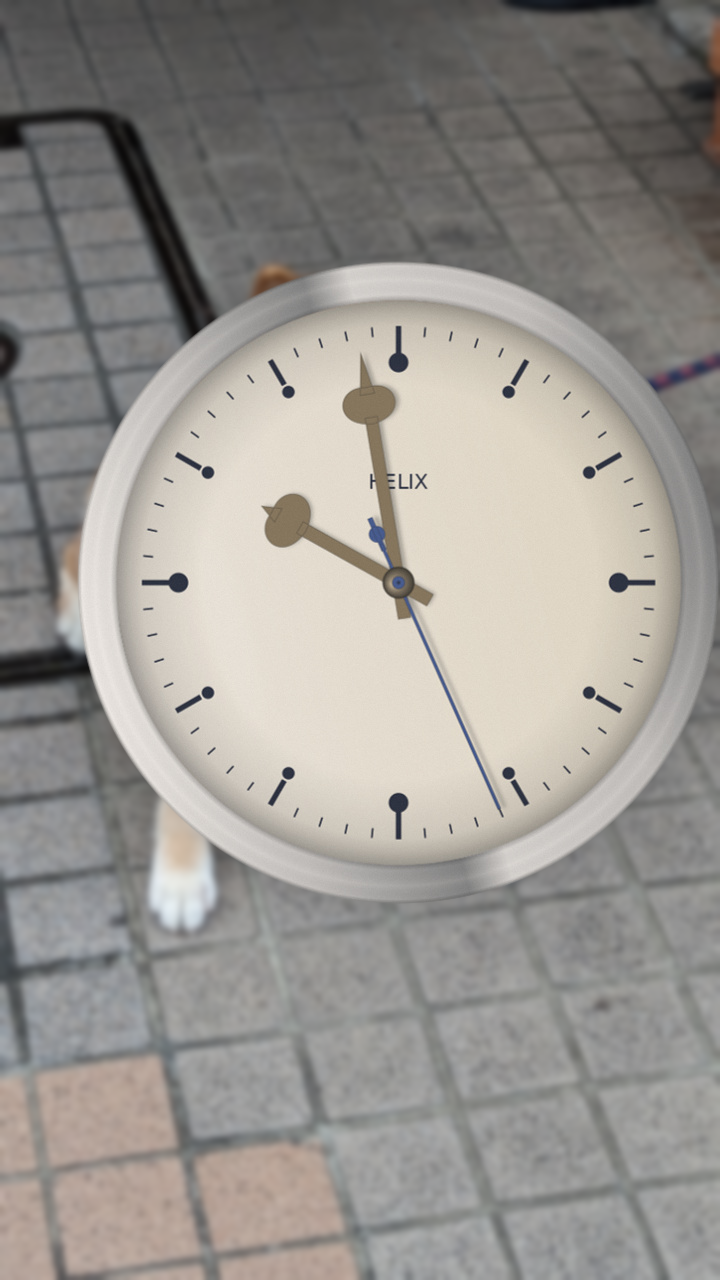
9:58:26
